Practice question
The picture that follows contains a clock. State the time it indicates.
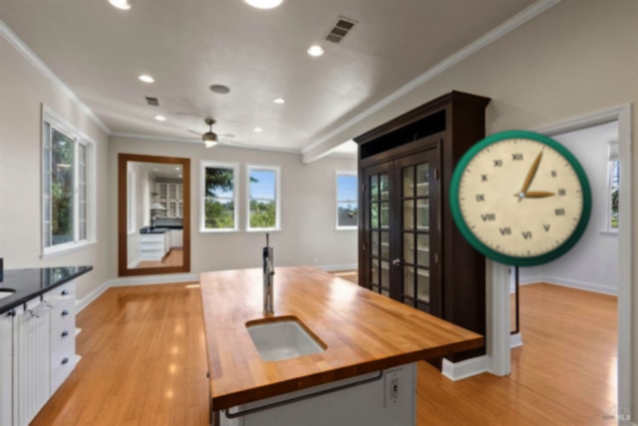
3:05
